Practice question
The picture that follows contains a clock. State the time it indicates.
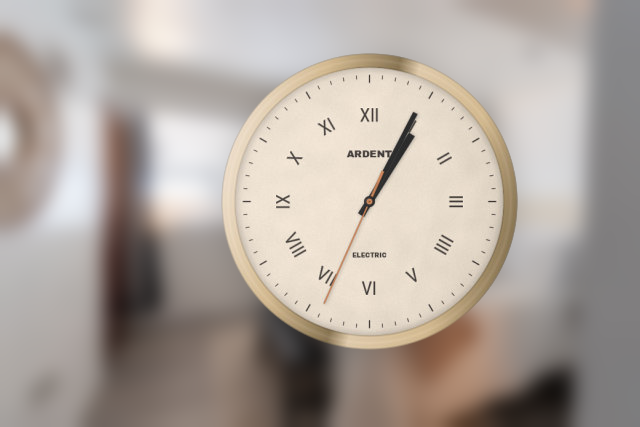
1:04:34
